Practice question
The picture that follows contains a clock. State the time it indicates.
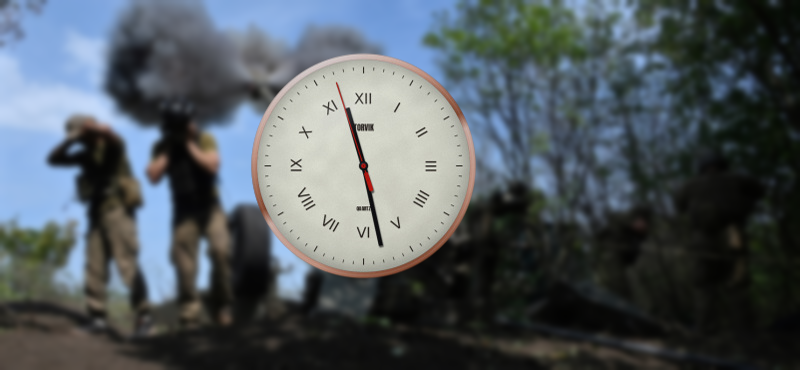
11:27:57
